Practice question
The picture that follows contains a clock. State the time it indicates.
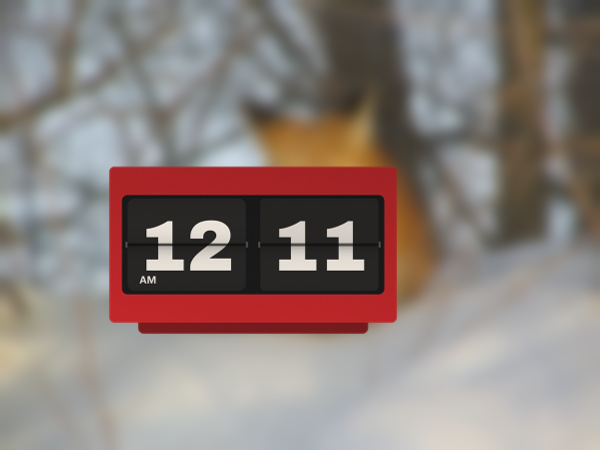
12:11
